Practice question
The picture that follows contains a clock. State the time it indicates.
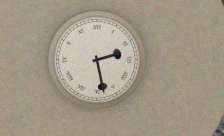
2:28
